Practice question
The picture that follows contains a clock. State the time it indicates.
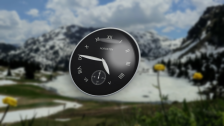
4:46
